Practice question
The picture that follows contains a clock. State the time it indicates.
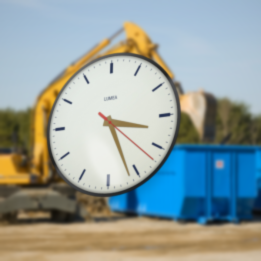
3:26:22
